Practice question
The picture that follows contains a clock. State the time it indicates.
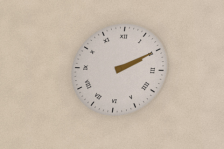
2:10
